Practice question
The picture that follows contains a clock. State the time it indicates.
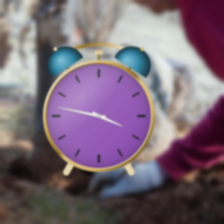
3:47
